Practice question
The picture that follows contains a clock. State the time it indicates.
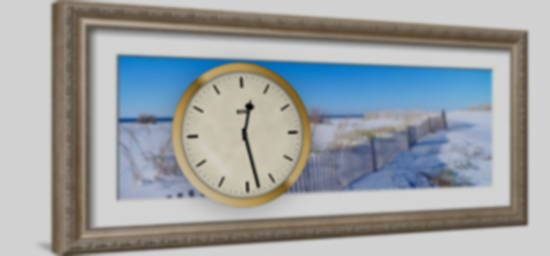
12:28
